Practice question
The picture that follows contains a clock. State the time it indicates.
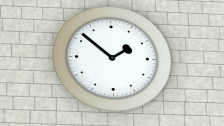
1:52
